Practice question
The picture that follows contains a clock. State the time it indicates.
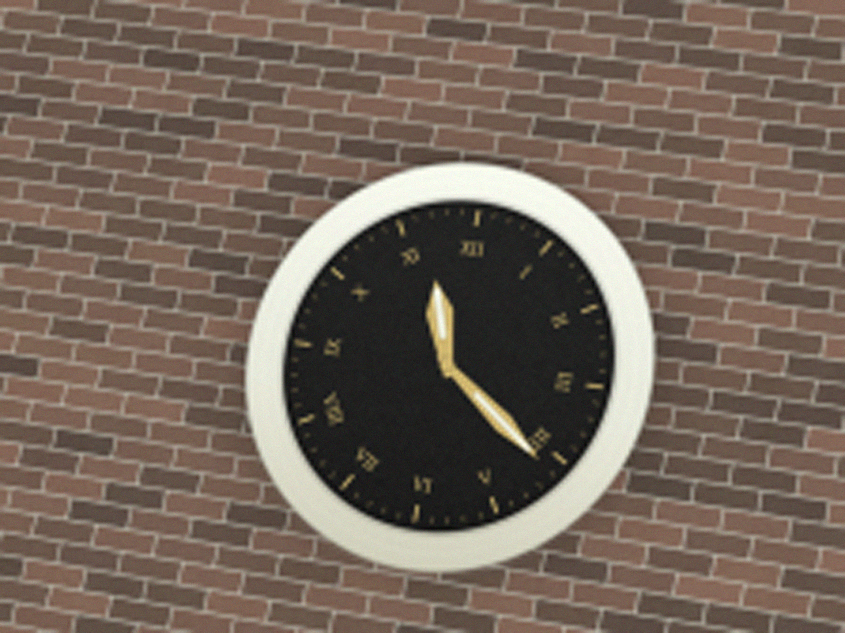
11:21
